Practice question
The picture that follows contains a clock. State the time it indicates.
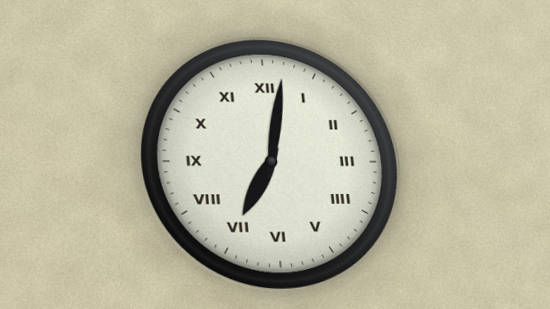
7:02
